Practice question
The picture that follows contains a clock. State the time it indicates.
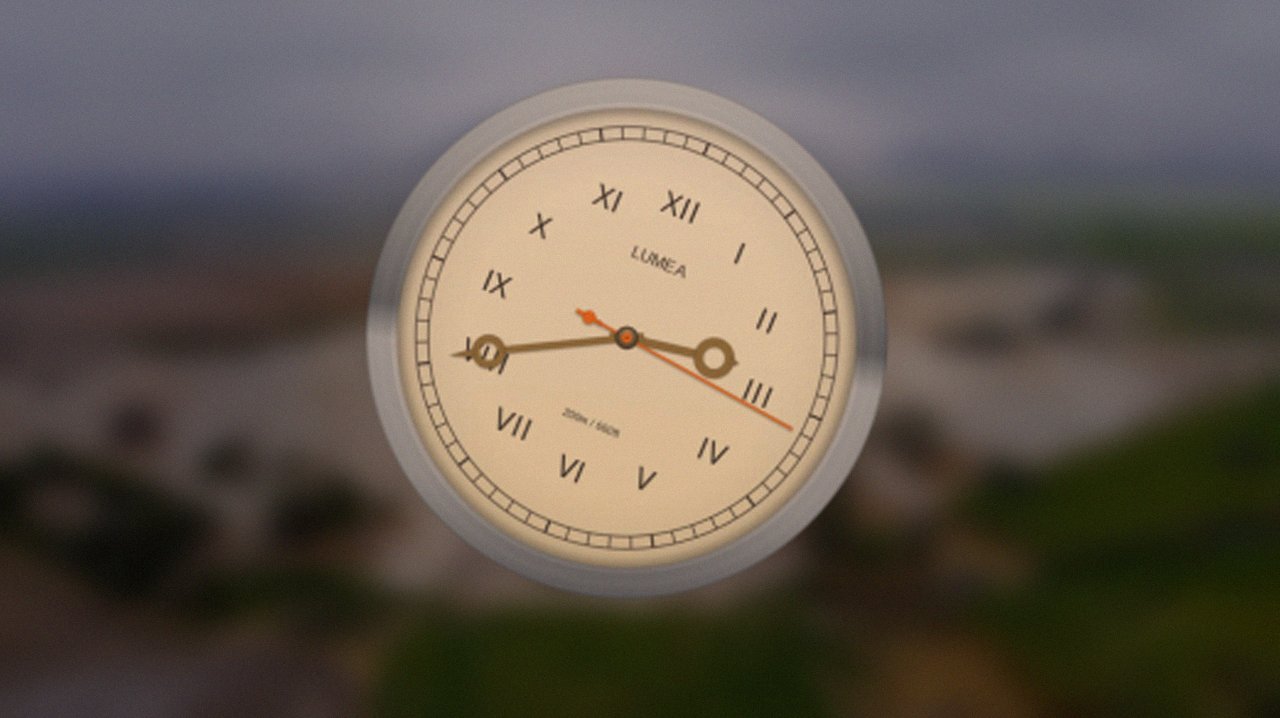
2:40:16
